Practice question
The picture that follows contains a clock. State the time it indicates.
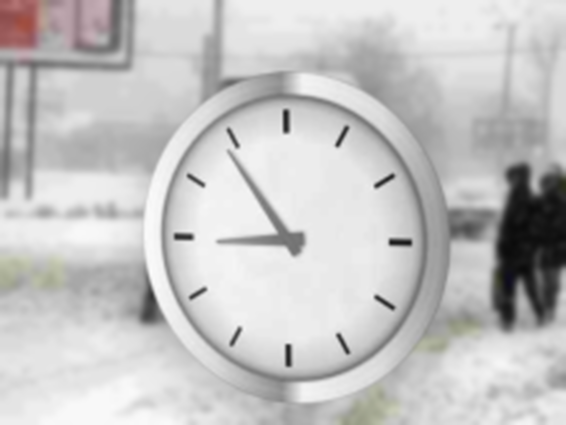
8:54
